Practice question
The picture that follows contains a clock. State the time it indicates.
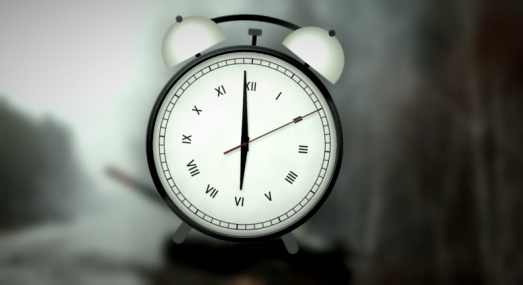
5:59:10
